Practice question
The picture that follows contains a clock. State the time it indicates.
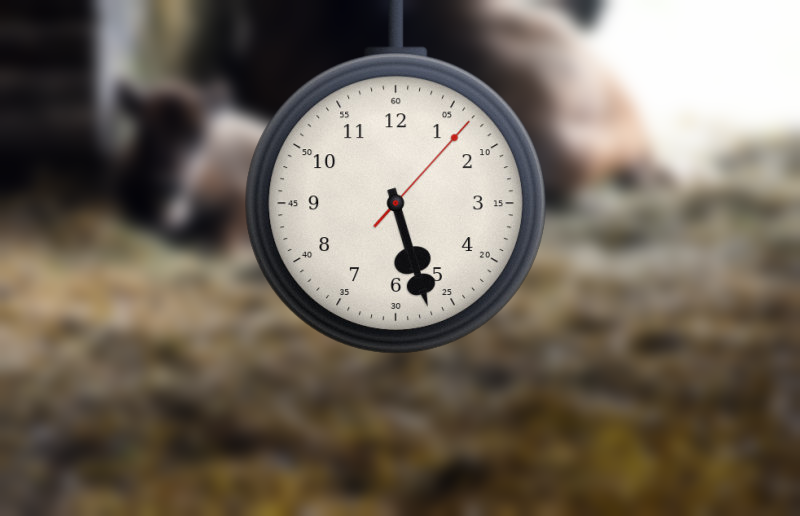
5:27:07
